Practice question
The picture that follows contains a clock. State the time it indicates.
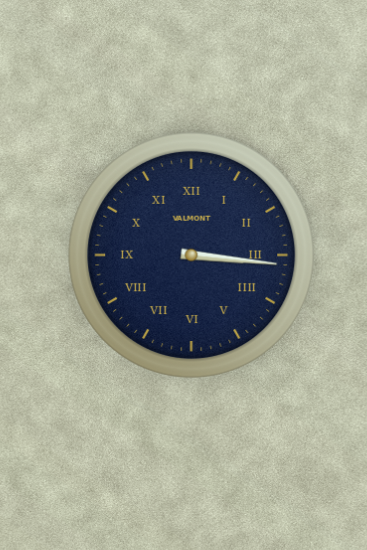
3:16
